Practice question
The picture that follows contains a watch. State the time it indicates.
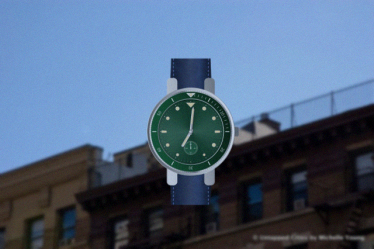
7:01
